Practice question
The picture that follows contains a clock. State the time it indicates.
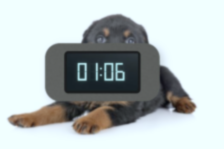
1:06
